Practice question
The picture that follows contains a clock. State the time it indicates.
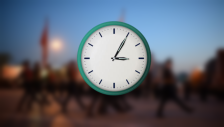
3:05
